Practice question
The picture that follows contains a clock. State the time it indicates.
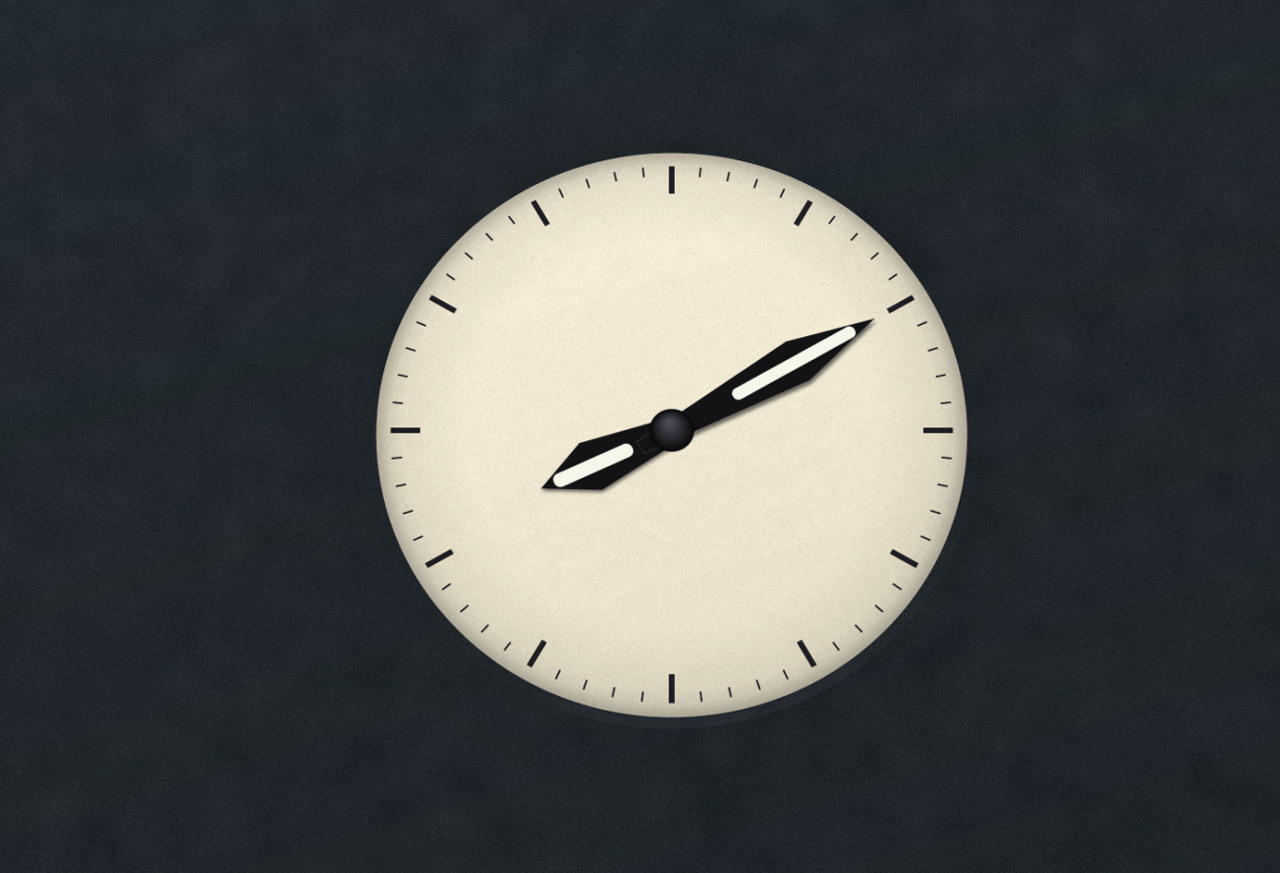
8:10
